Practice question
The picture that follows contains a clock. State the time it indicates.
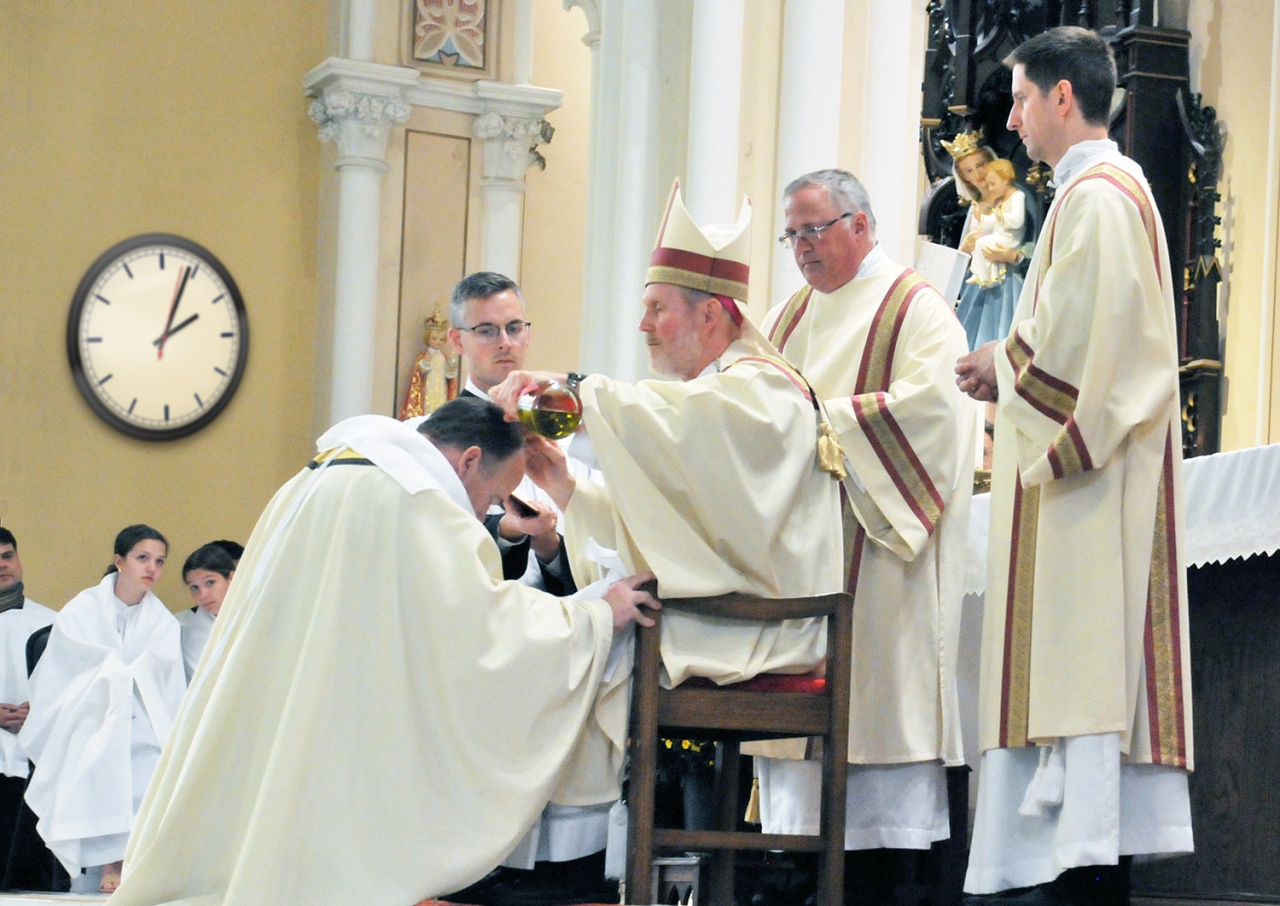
2:04:03
